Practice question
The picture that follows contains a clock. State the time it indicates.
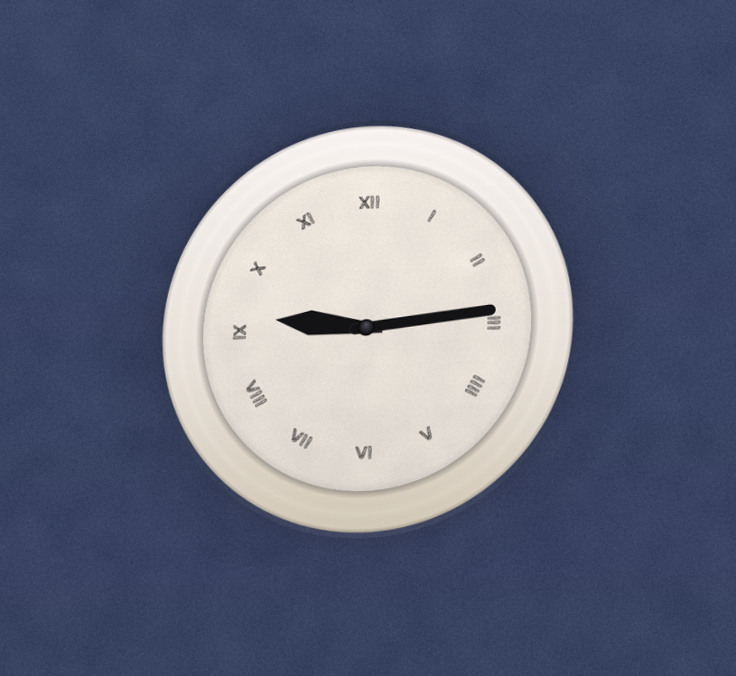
9:14
